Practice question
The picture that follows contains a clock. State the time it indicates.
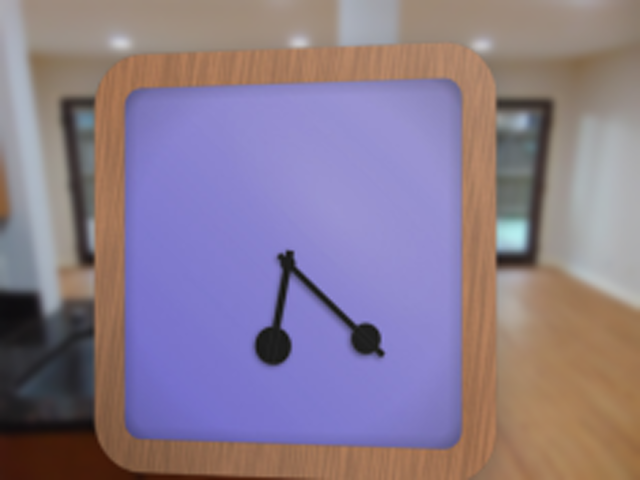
6:22
